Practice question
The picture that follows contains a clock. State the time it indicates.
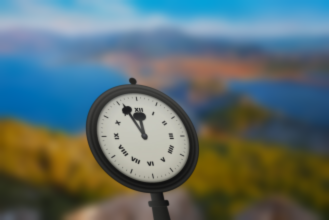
11:56
